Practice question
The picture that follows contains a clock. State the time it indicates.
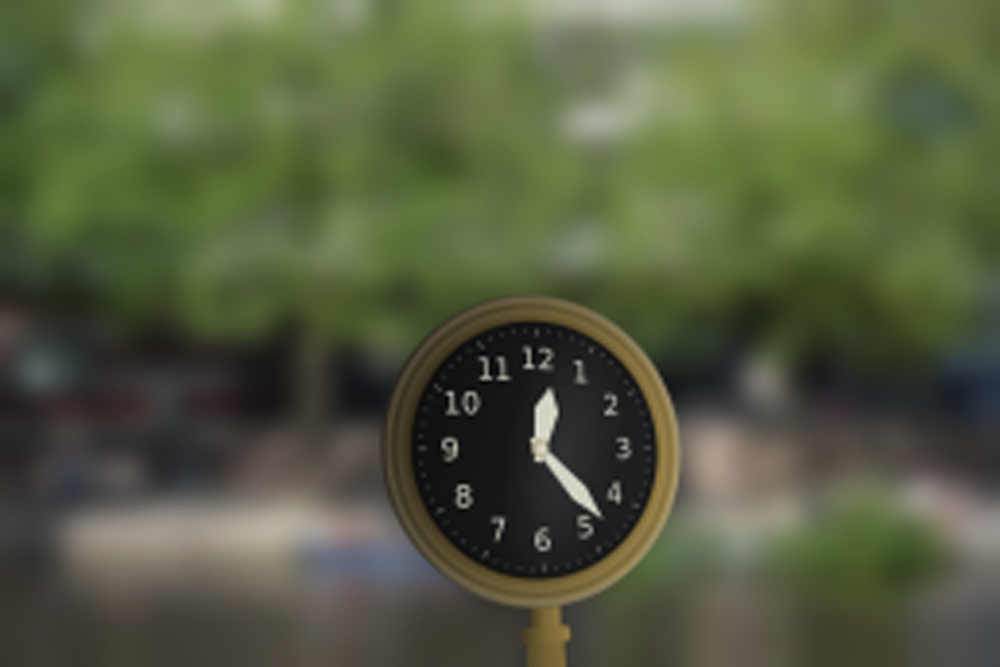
12:23
